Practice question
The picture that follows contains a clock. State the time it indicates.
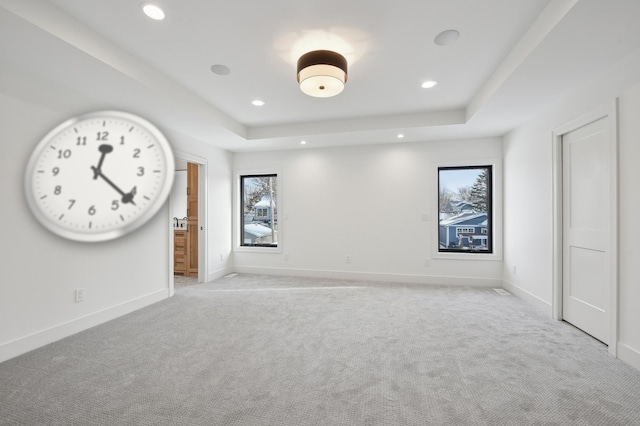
12:22
